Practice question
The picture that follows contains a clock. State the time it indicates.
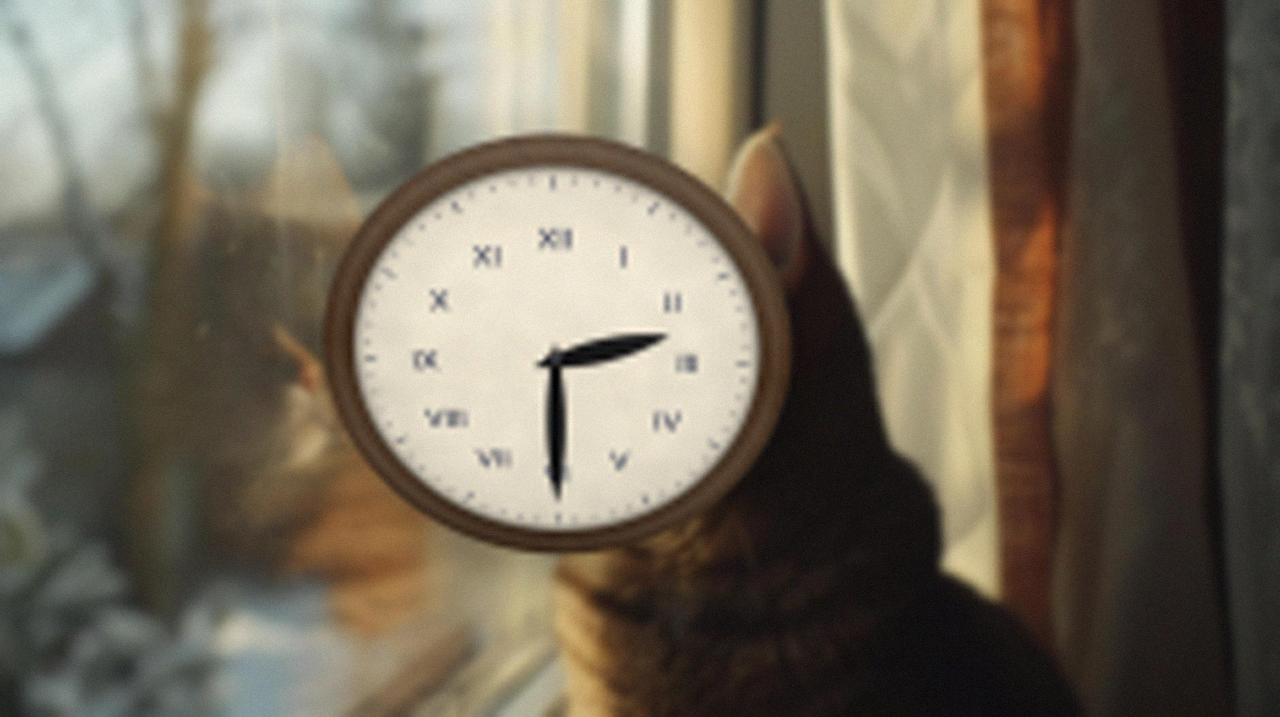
2:30
